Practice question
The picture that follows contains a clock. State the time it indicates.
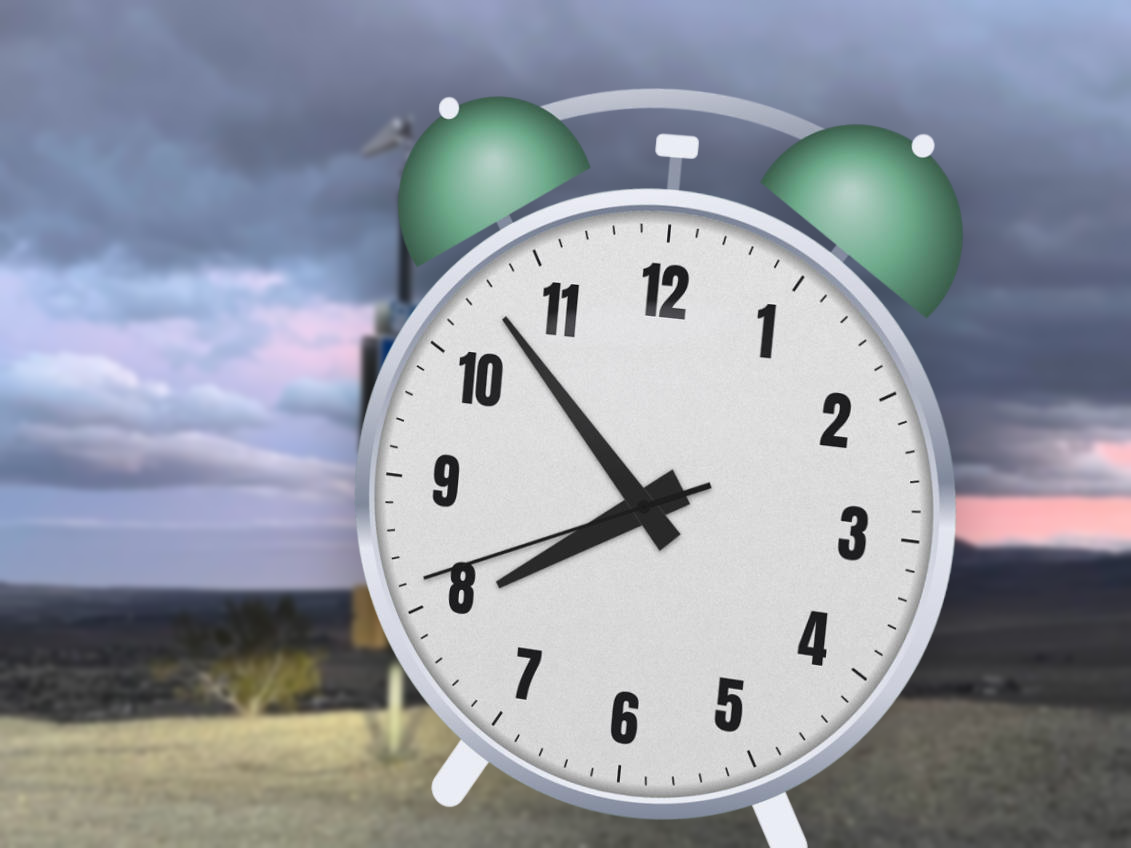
7:52:41
